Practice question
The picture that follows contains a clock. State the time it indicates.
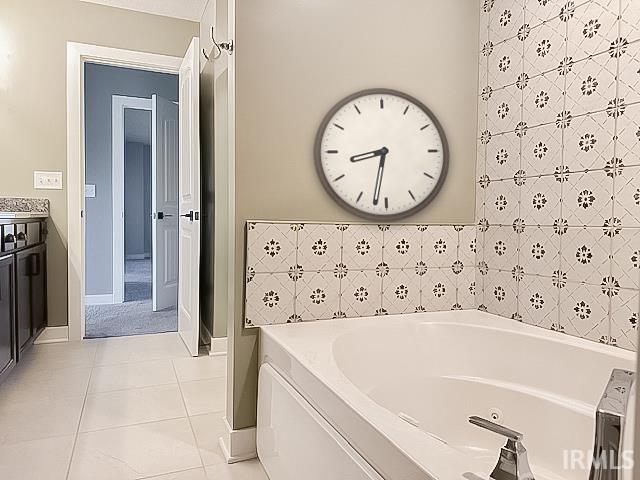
8:32
